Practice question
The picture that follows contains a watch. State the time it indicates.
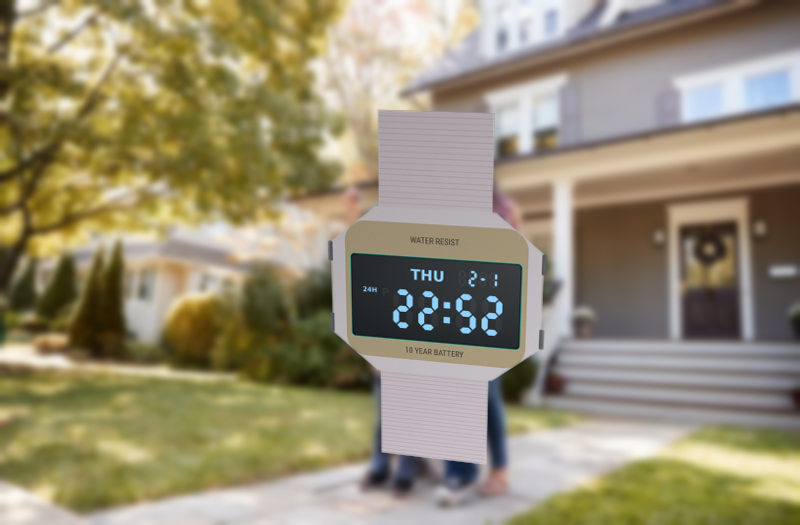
22:52
